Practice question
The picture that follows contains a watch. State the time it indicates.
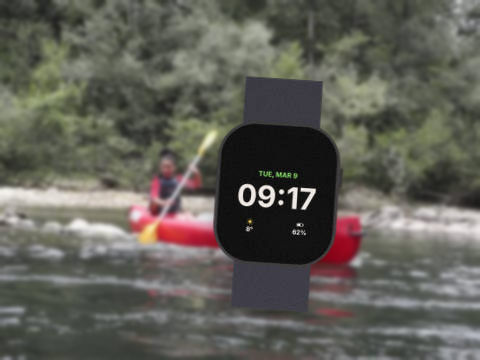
9:17
